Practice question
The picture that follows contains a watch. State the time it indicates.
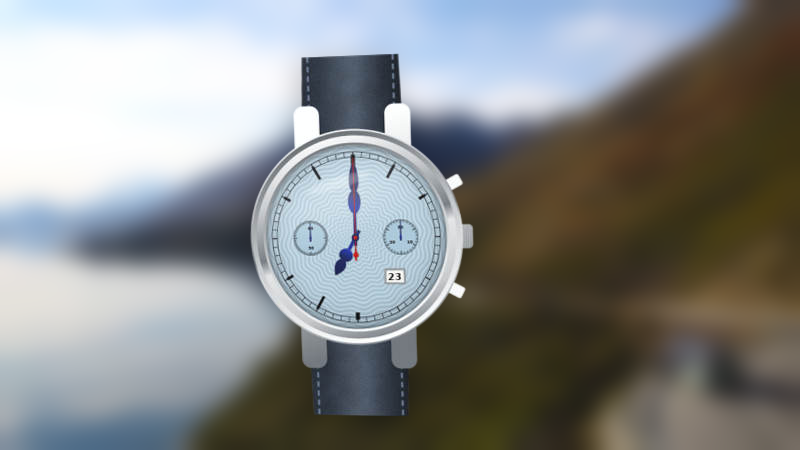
7:00
